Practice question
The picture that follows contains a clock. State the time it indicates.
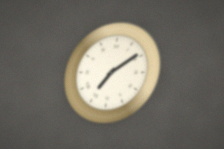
7:09
